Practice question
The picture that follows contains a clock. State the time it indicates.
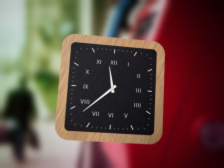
11:38
